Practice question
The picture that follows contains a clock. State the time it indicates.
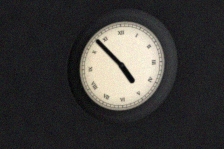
4:53
